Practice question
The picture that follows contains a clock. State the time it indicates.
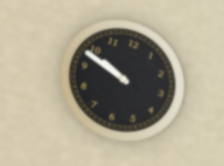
9:48
